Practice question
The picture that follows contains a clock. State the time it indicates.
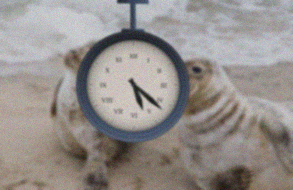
5:22
